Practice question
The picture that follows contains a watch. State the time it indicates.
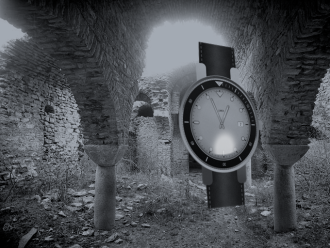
12:56
